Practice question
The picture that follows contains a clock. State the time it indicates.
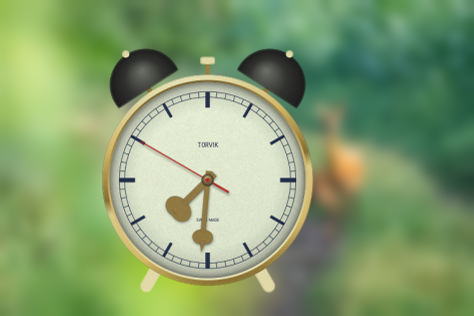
7:30:50
